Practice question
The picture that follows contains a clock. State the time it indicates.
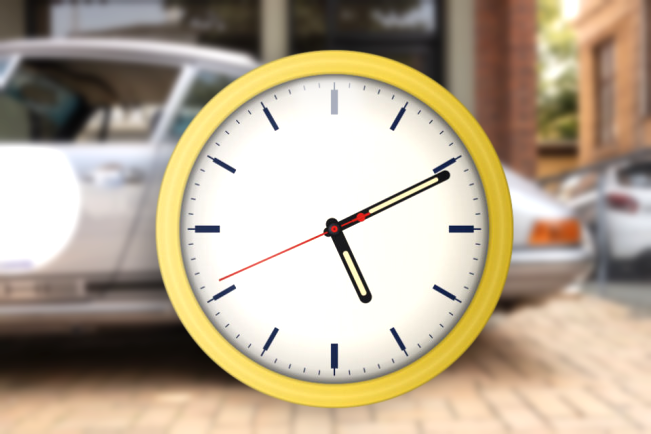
5:10:41
